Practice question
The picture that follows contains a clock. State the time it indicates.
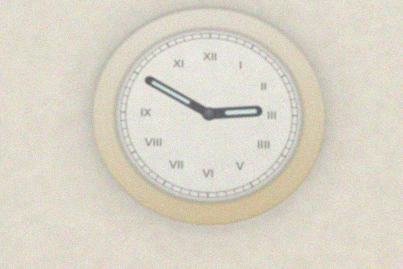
2:50
